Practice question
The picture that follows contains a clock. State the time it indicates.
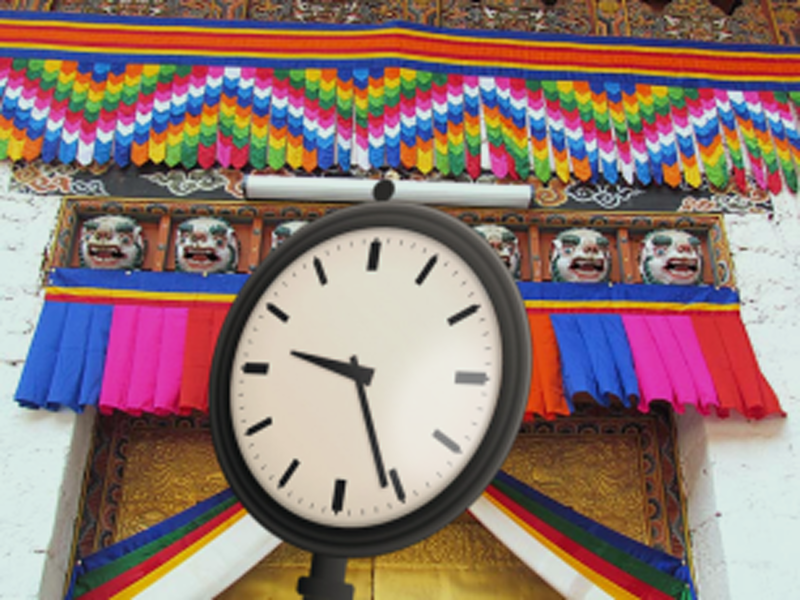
9:26
